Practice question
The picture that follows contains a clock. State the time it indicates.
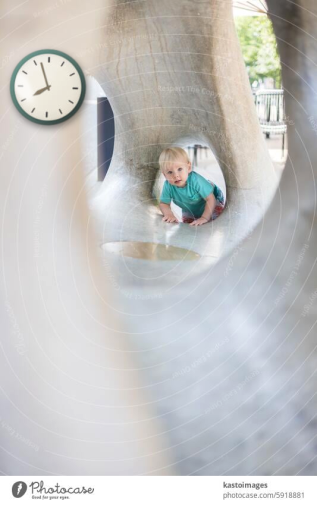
7:57
